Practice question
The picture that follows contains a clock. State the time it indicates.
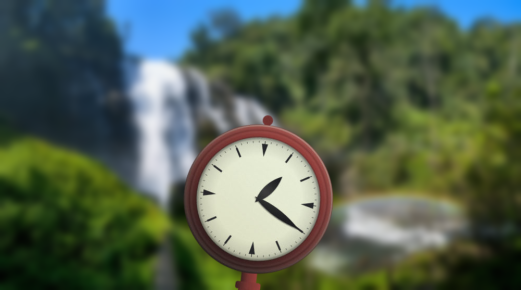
1:20
